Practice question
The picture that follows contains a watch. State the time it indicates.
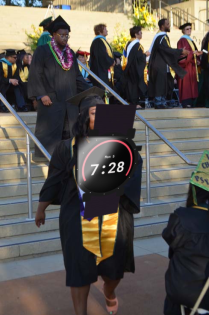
7:28
